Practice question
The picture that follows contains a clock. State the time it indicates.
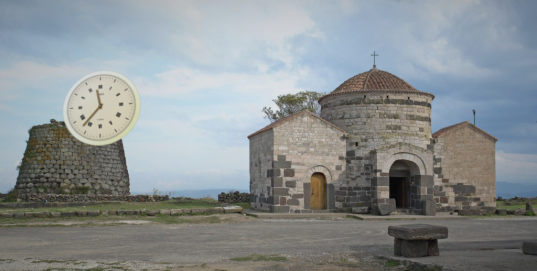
11:37
